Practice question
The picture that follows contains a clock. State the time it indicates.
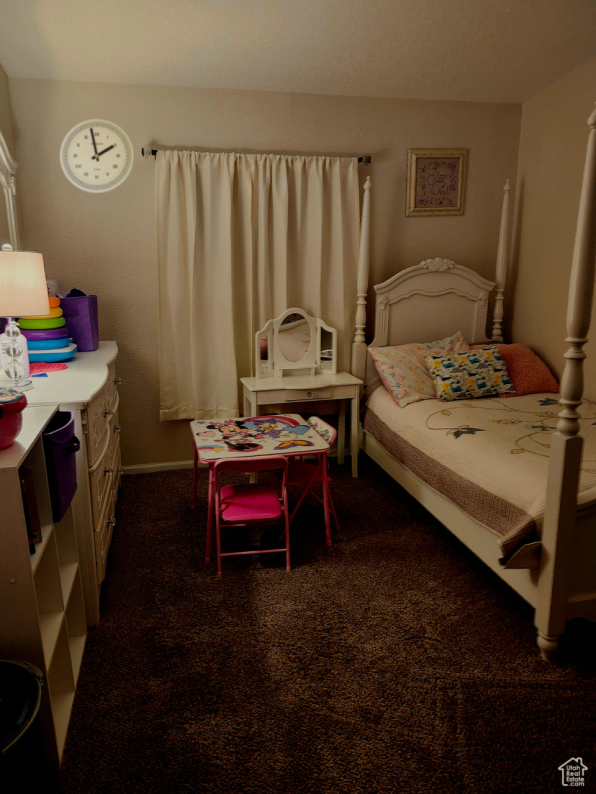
1:58
